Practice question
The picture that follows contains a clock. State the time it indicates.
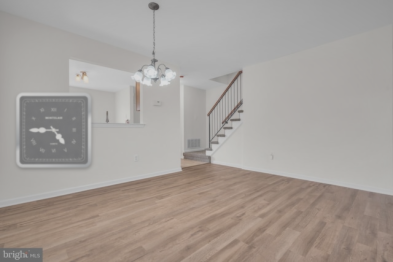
4:45
